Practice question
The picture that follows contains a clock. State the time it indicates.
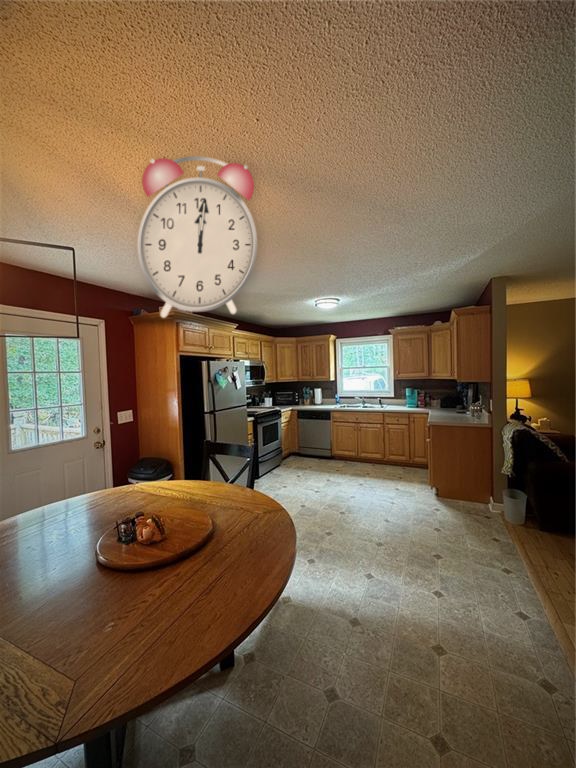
12:01
